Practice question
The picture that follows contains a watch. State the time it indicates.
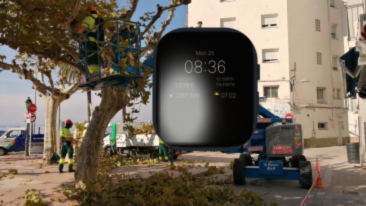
8:36
